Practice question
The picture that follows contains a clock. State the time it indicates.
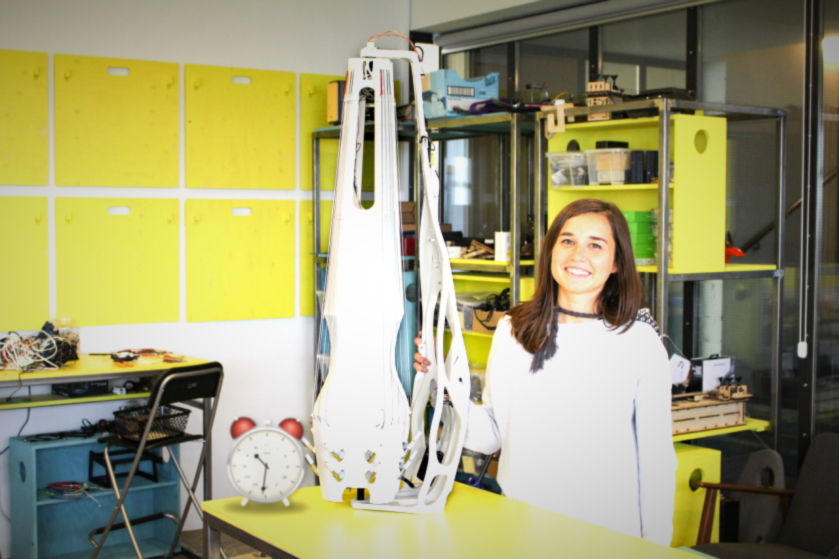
10:31
